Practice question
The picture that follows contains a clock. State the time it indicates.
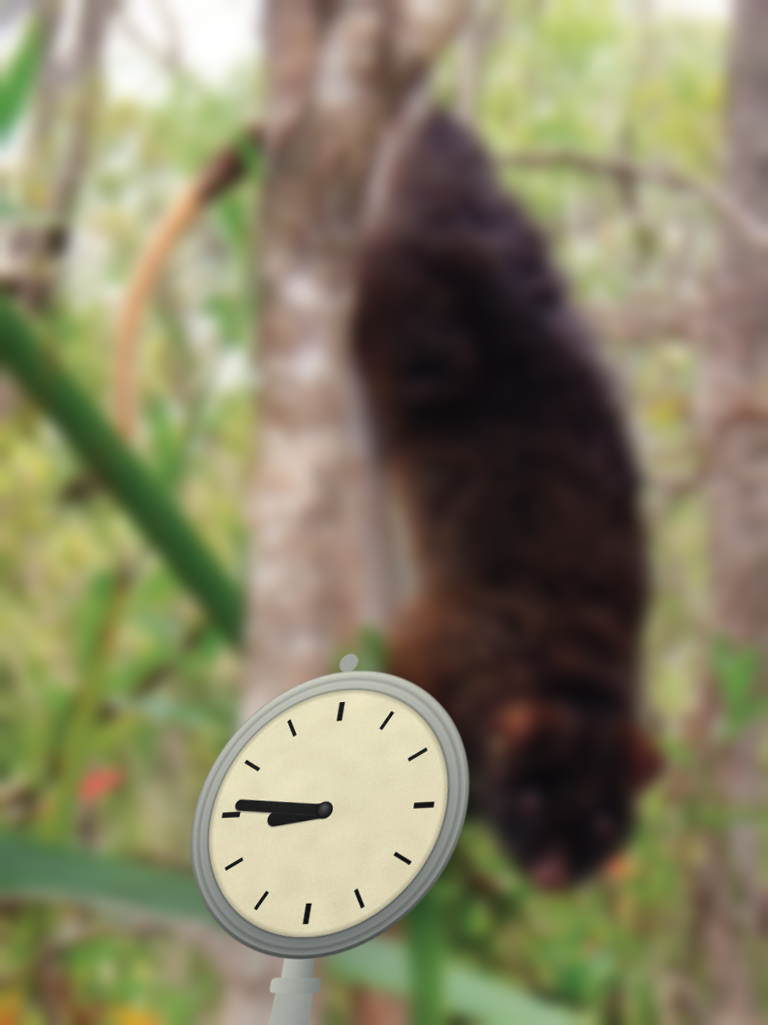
8:46
